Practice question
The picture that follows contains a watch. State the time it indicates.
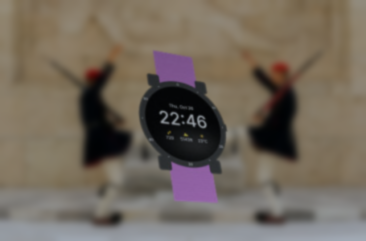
22:46
